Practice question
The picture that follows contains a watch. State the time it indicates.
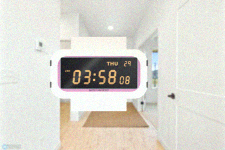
3:58:08
